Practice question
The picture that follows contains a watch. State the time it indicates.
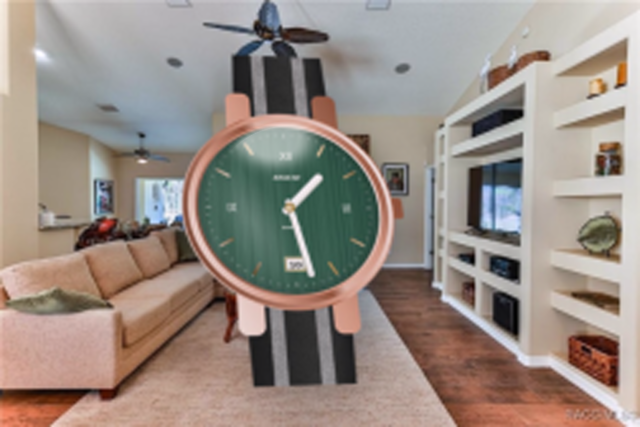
1:28
